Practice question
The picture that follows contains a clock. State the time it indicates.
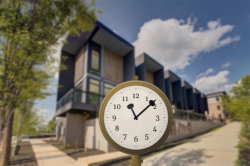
11:08
